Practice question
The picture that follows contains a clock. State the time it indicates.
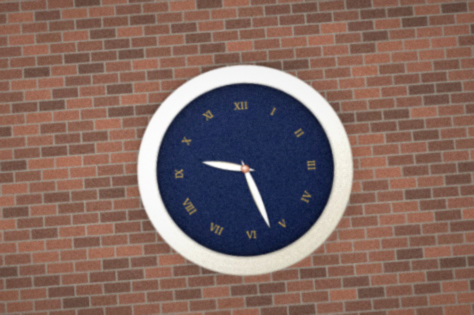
9:27
